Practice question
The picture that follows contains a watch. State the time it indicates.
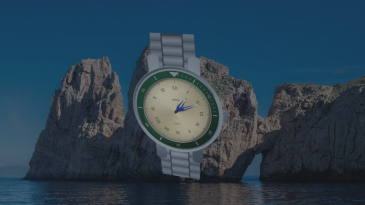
1:11
